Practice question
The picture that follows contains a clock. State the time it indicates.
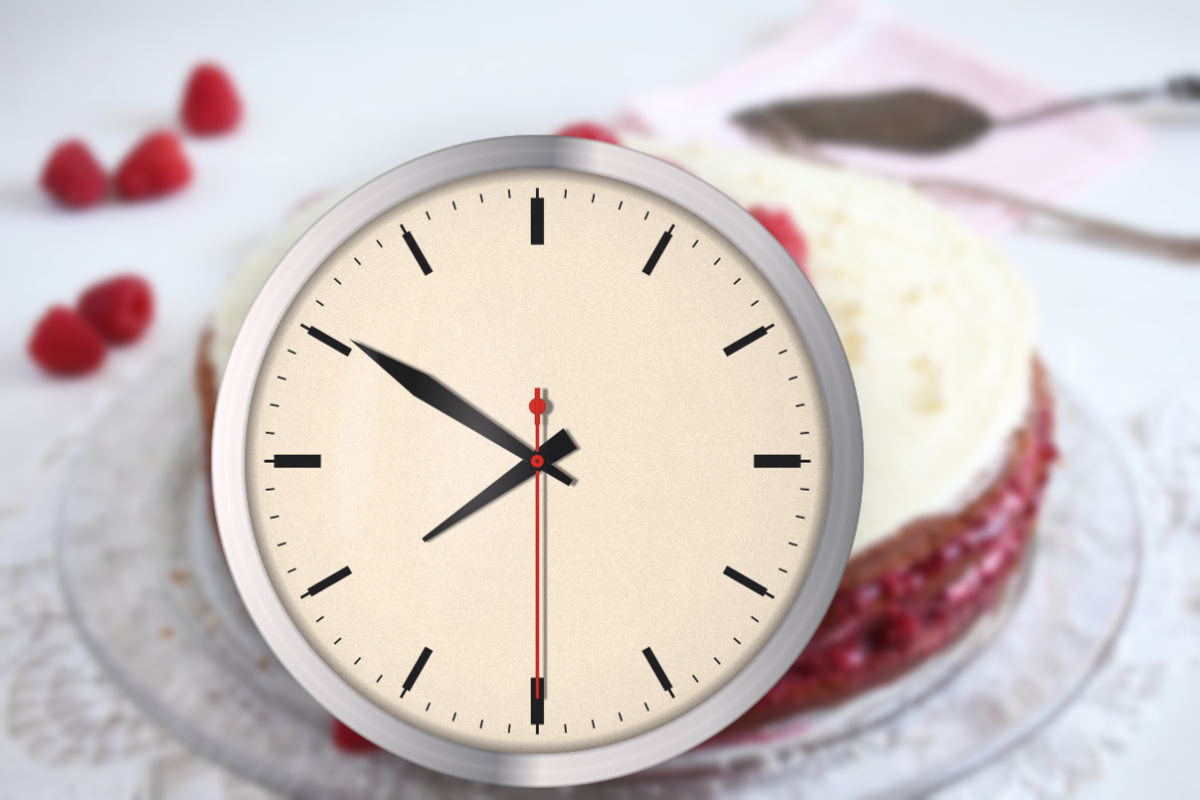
7:50:30
